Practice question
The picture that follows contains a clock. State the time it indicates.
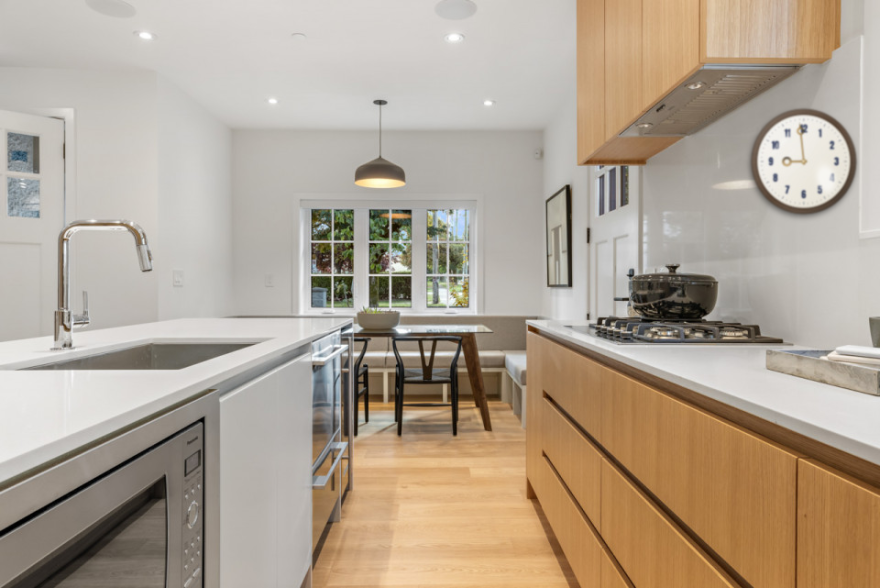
8:59
